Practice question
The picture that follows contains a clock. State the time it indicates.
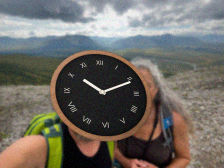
10:11
